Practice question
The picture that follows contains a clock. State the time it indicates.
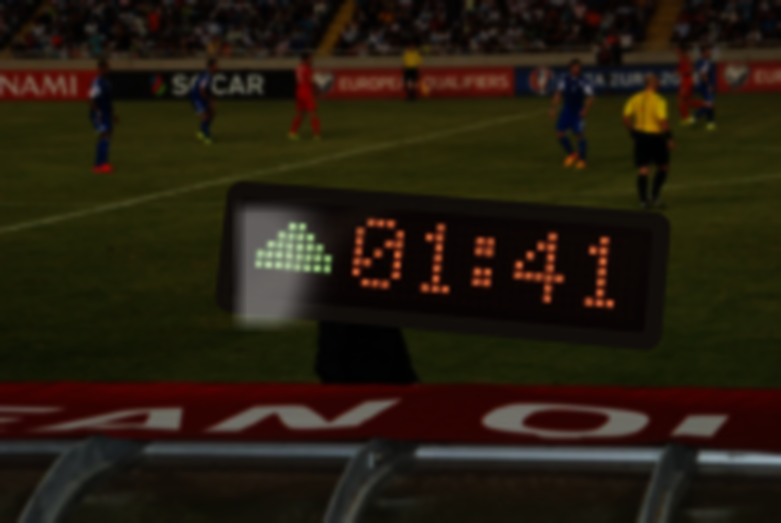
1:41
